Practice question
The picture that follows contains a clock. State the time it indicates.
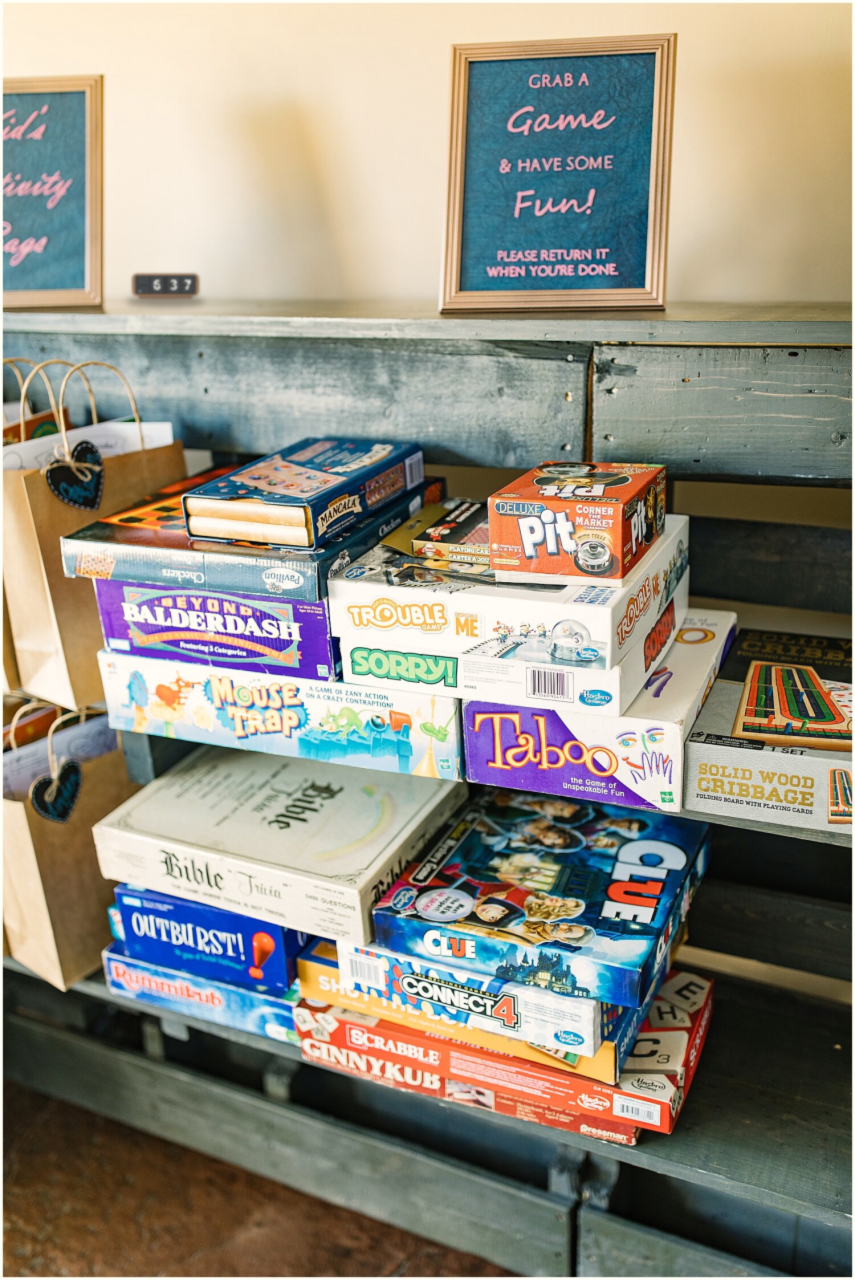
6:37
